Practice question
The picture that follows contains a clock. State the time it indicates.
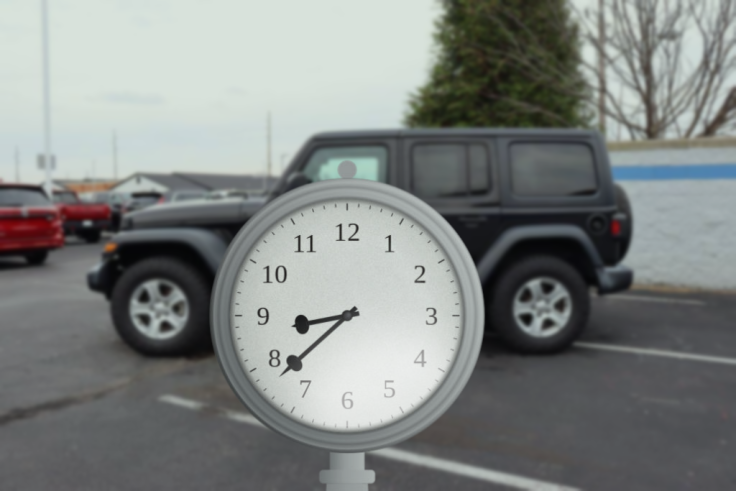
8:38
